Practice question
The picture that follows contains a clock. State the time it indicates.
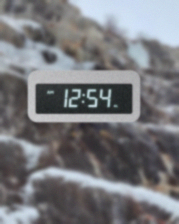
12:54
